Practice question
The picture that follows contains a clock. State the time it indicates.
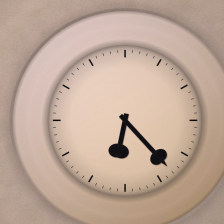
6:23
